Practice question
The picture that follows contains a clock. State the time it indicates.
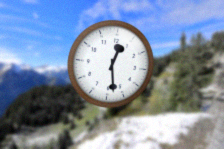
12:28
